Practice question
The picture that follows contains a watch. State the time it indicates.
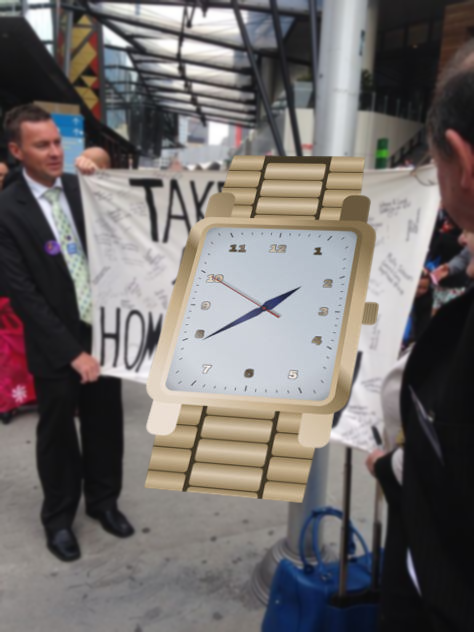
1:38:50
